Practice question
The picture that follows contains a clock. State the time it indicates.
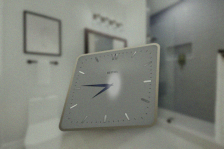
7:46
